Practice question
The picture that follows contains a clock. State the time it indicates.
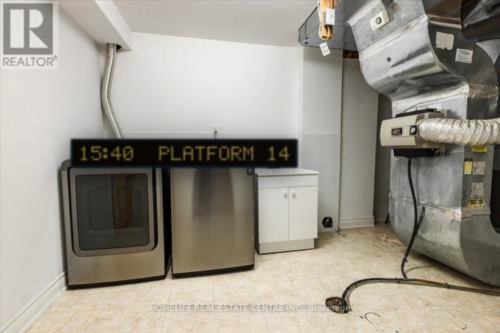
15:40
